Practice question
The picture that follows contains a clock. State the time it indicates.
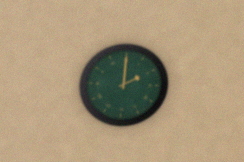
2:00
